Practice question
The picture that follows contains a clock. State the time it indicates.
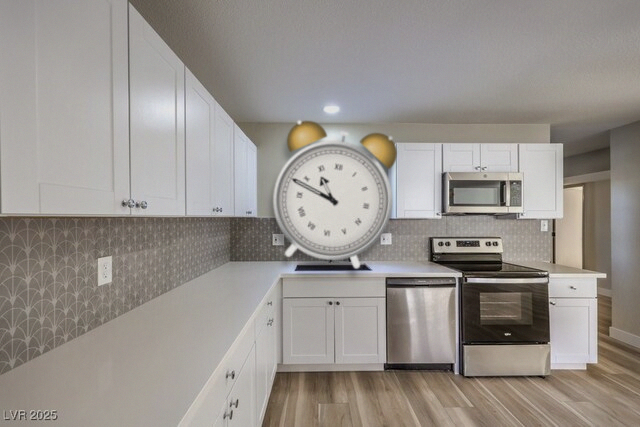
10:48
